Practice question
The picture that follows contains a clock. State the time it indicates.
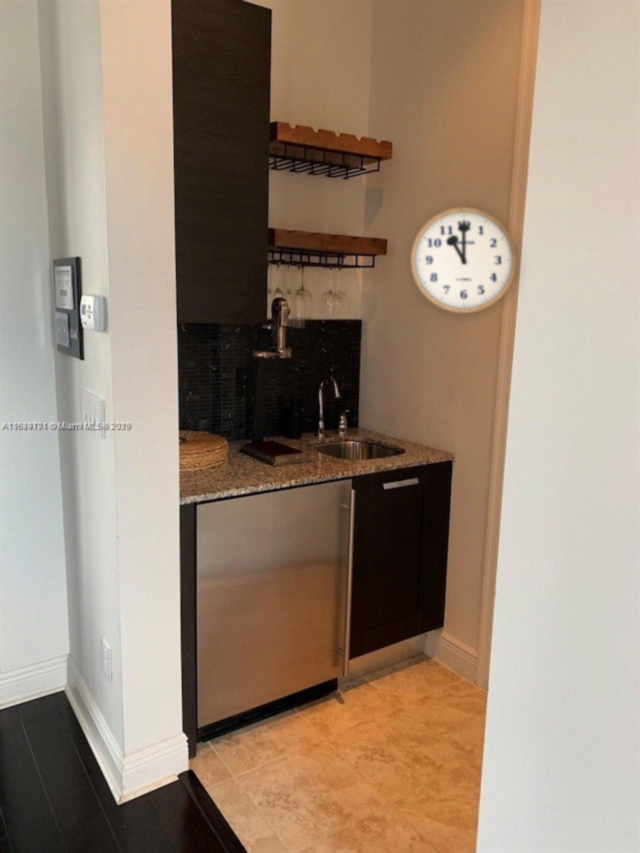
11:00
